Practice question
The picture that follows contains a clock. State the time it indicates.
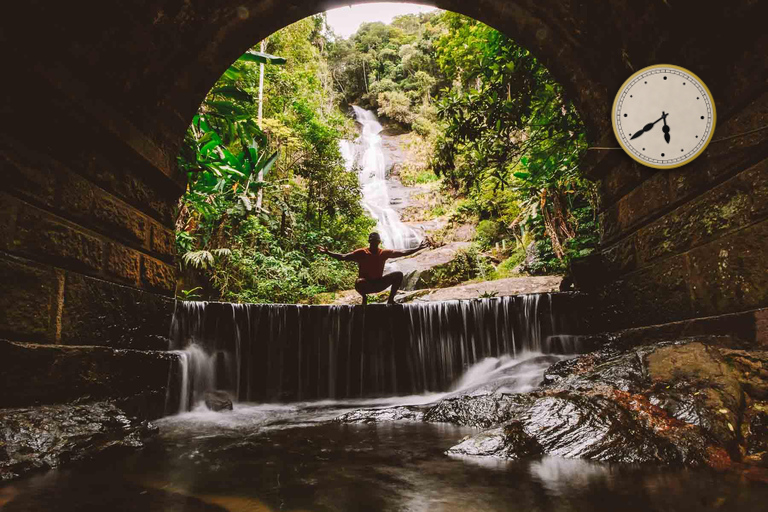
5:39
